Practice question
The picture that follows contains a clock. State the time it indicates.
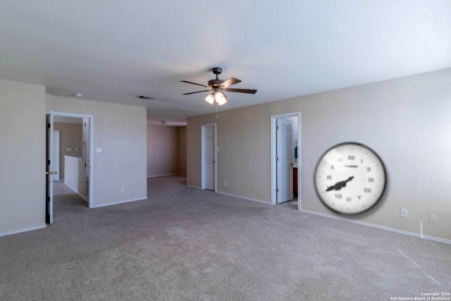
7:40
